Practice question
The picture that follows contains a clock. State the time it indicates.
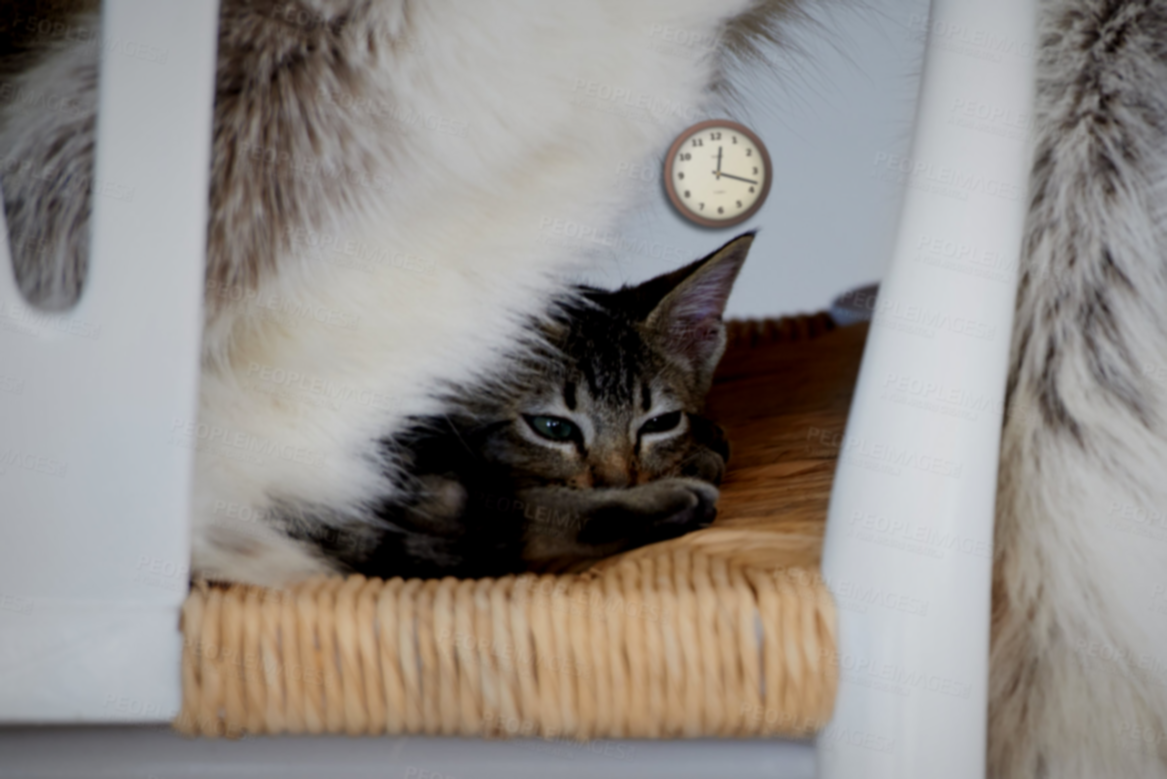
12:18
